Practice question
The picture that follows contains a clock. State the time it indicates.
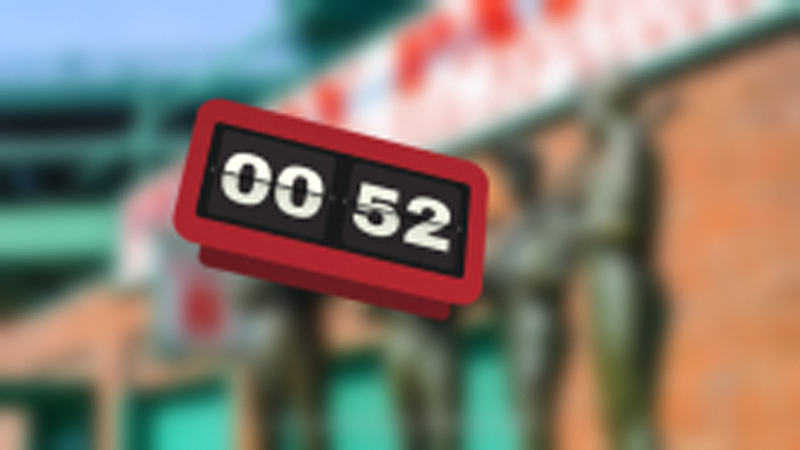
0:52
